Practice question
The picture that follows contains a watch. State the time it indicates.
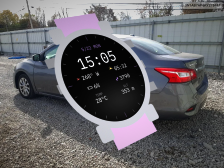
15:05
